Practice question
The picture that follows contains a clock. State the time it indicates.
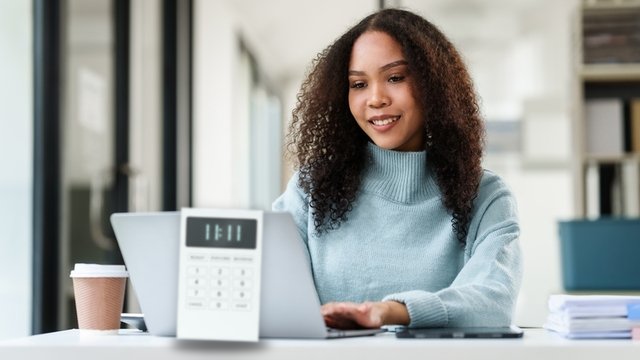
11:11
